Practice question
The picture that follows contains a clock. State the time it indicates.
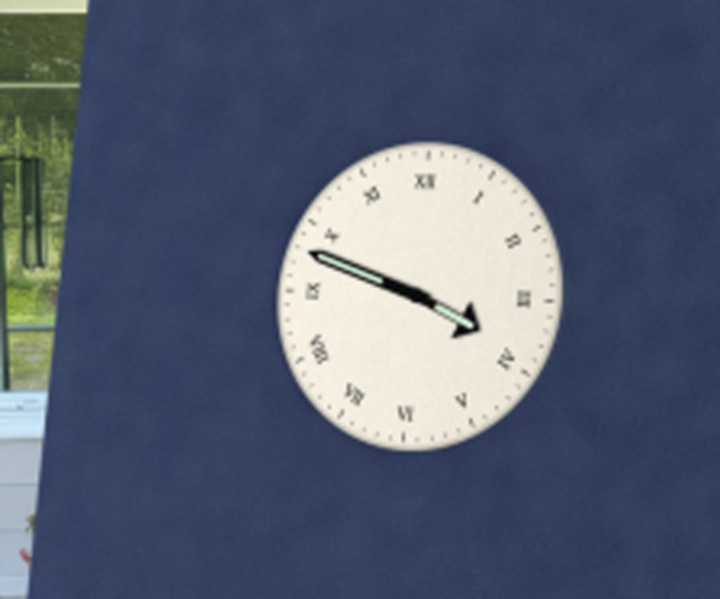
3:48
